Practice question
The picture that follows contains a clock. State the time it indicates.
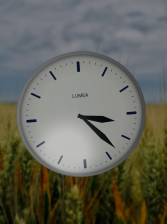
3:23
